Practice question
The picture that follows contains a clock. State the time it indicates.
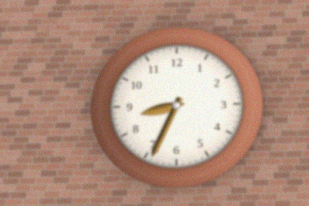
8:34
